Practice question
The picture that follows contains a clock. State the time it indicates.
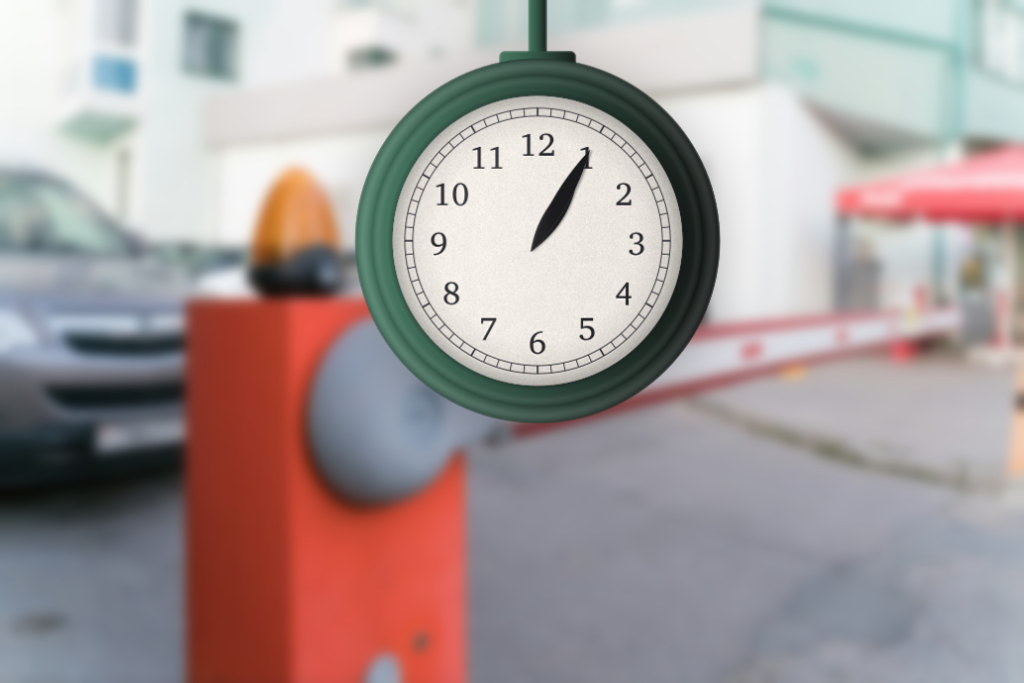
1:05
